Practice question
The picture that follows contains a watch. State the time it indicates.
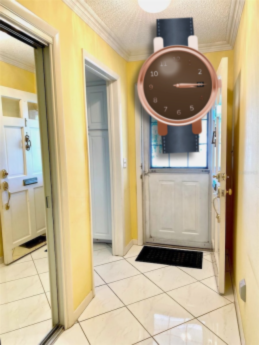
3:15
